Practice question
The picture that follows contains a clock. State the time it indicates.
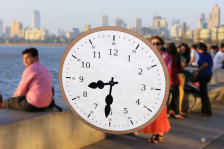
8:31
